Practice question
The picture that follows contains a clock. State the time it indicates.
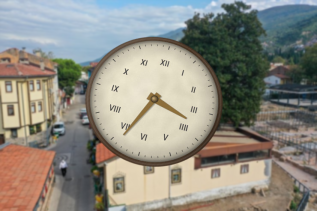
3:34
